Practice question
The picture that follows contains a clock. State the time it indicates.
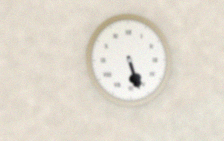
5:27
